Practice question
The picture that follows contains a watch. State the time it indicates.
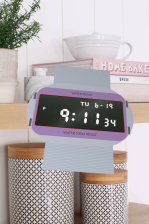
9:11:34
